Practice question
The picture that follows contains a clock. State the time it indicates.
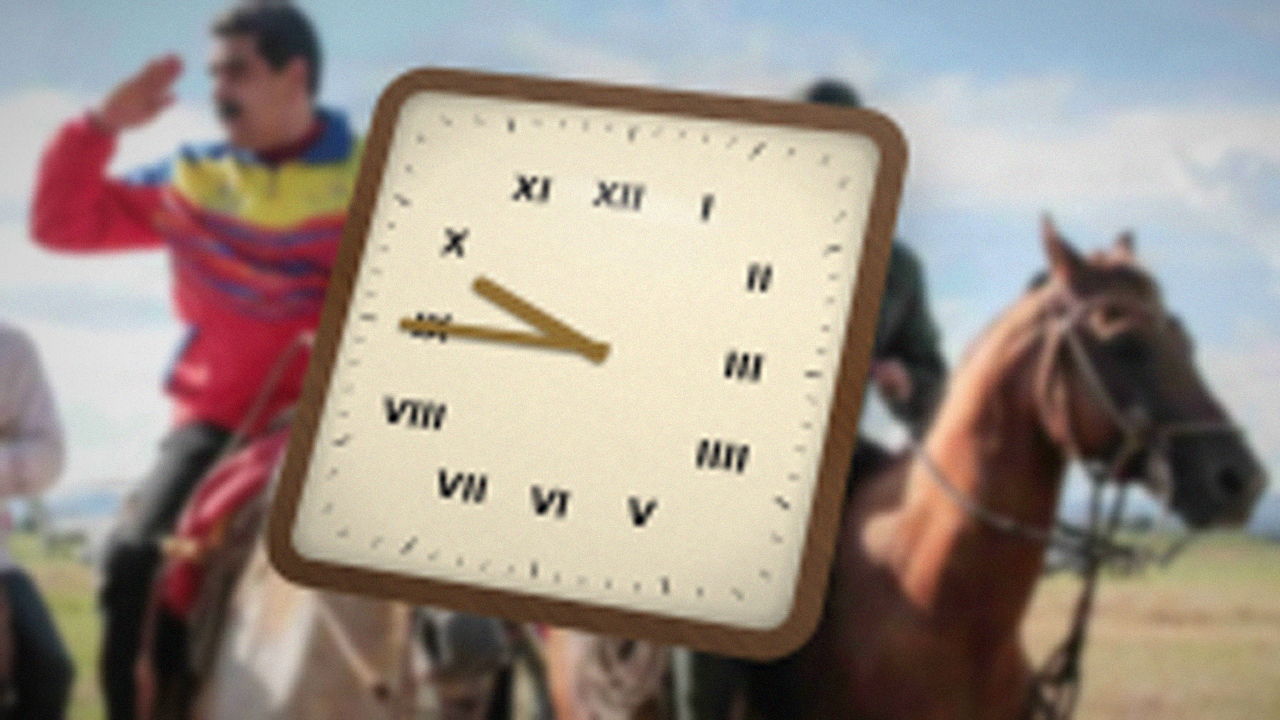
9:45
